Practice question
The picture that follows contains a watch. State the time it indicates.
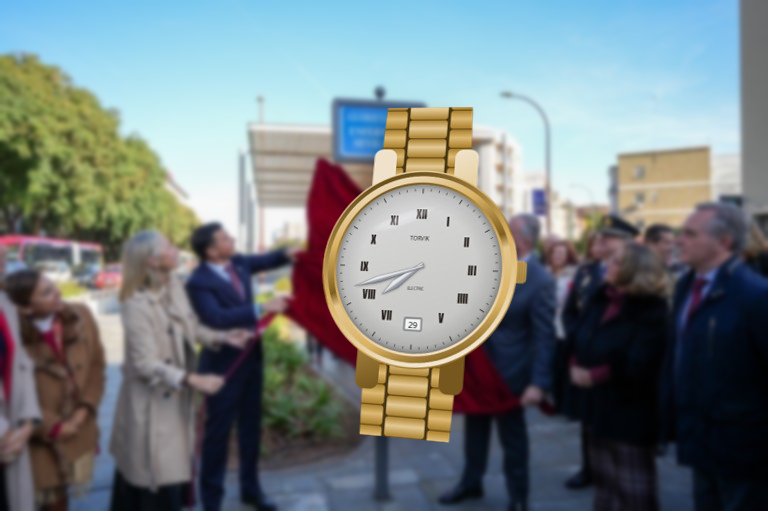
7:42
